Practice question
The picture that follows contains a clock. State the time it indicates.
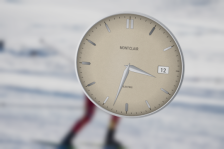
3:33
